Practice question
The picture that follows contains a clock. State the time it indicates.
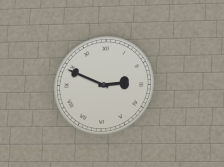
2:49
